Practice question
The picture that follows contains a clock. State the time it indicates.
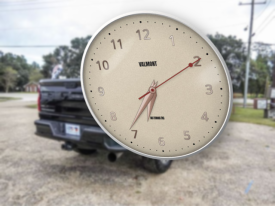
6:36:10
